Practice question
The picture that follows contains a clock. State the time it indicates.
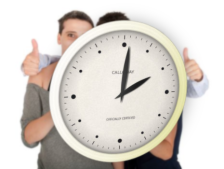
2:01
